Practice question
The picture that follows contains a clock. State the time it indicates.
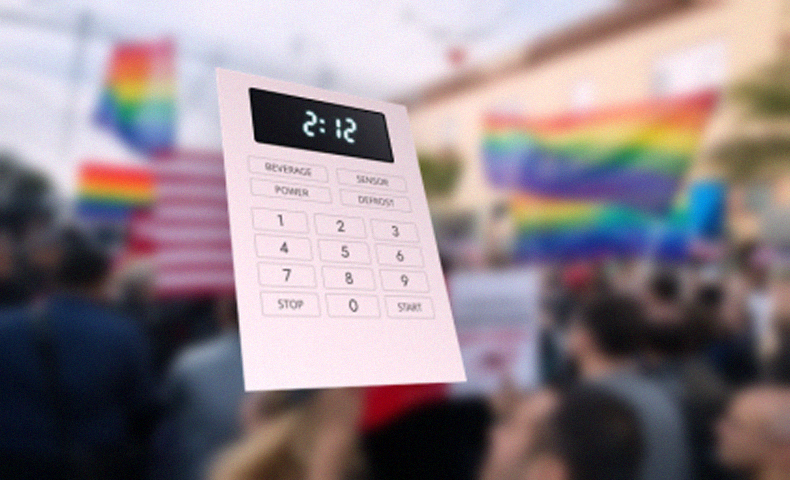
2:12
